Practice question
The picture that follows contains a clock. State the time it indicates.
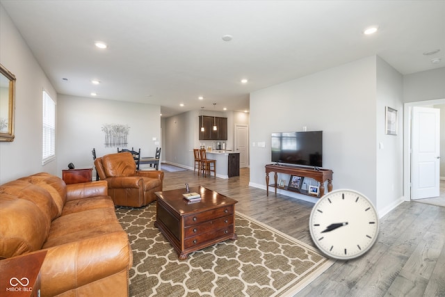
8:42
